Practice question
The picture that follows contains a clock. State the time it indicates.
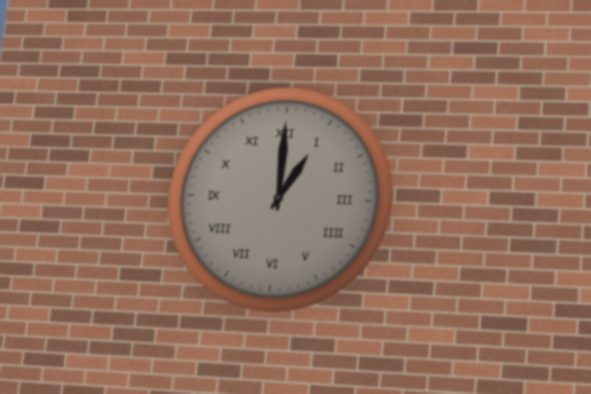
1:00
